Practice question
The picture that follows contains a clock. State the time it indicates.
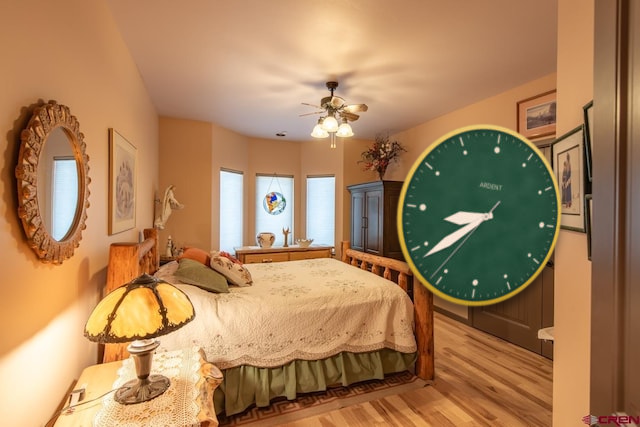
8:38:36
